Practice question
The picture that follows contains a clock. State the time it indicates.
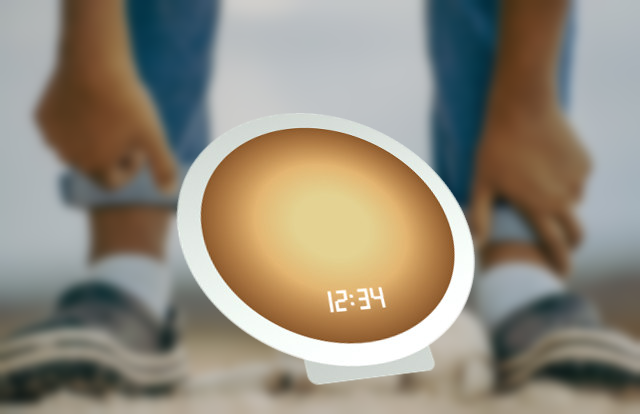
12:34
